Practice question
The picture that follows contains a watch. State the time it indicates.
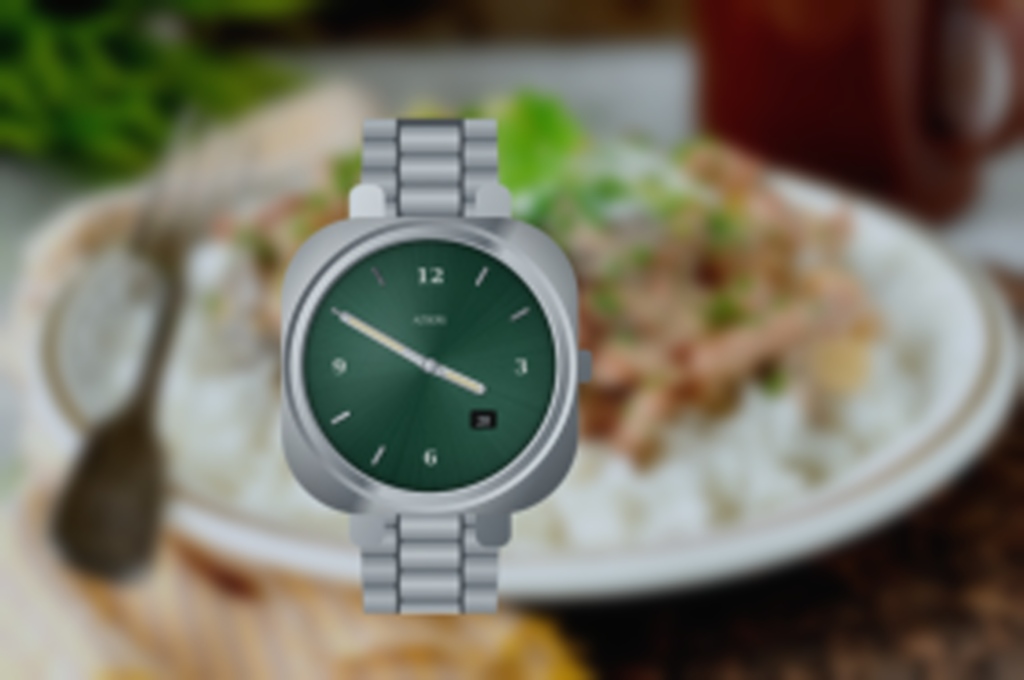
3:50
